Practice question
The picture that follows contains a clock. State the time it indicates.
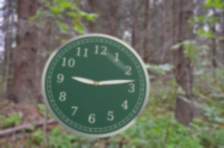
9:13
